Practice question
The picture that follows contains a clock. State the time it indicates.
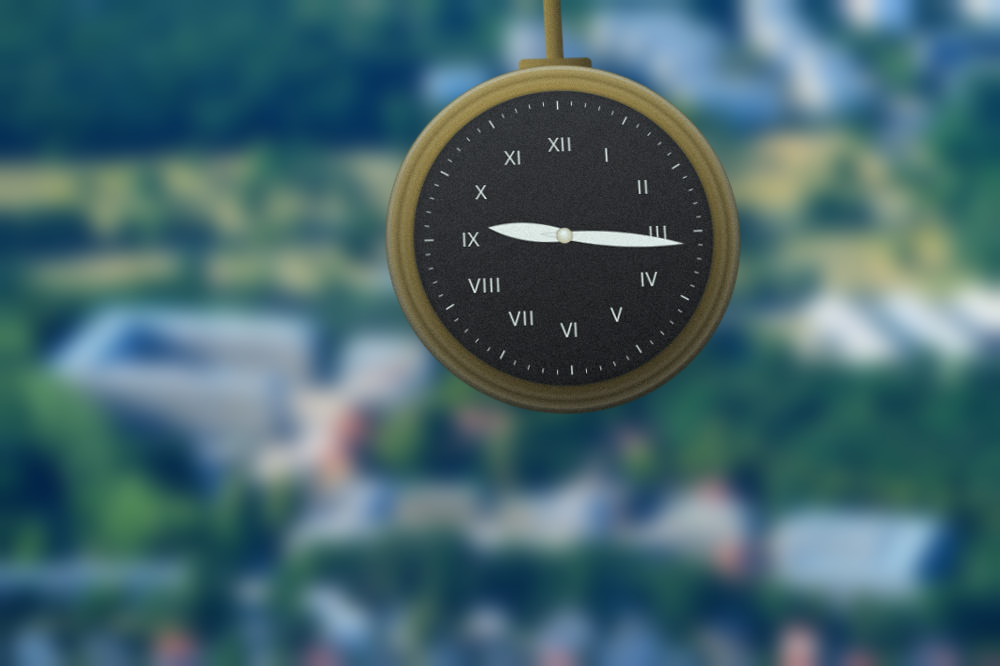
9:16
